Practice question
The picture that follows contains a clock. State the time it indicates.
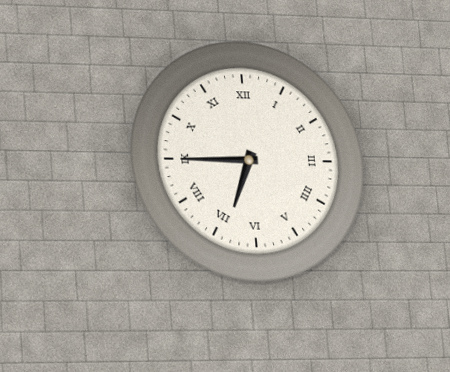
6:45
